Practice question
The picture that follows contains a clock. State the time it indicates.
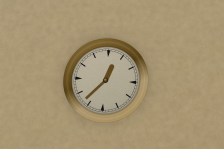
12:37
